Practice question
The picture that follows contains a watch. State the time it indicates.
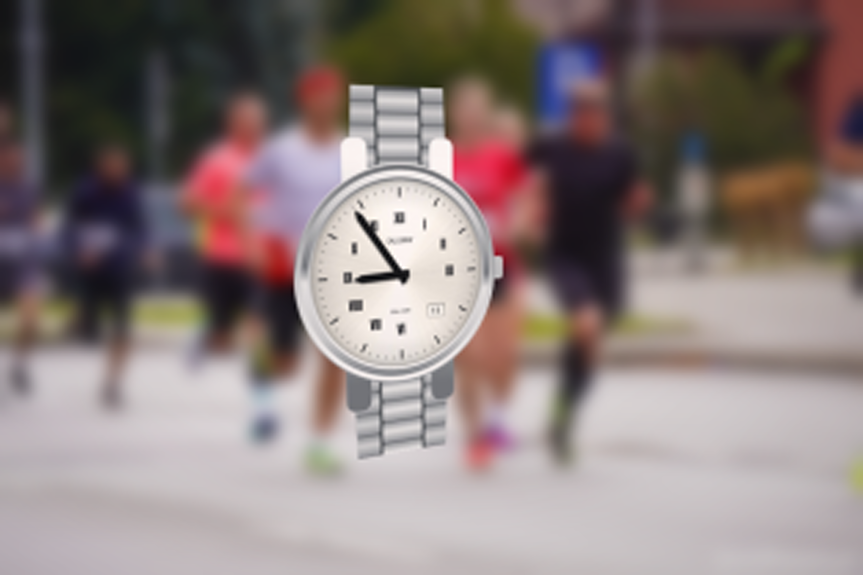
8:54
